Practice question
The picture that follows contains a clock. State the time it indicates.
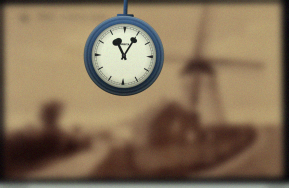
11:05
